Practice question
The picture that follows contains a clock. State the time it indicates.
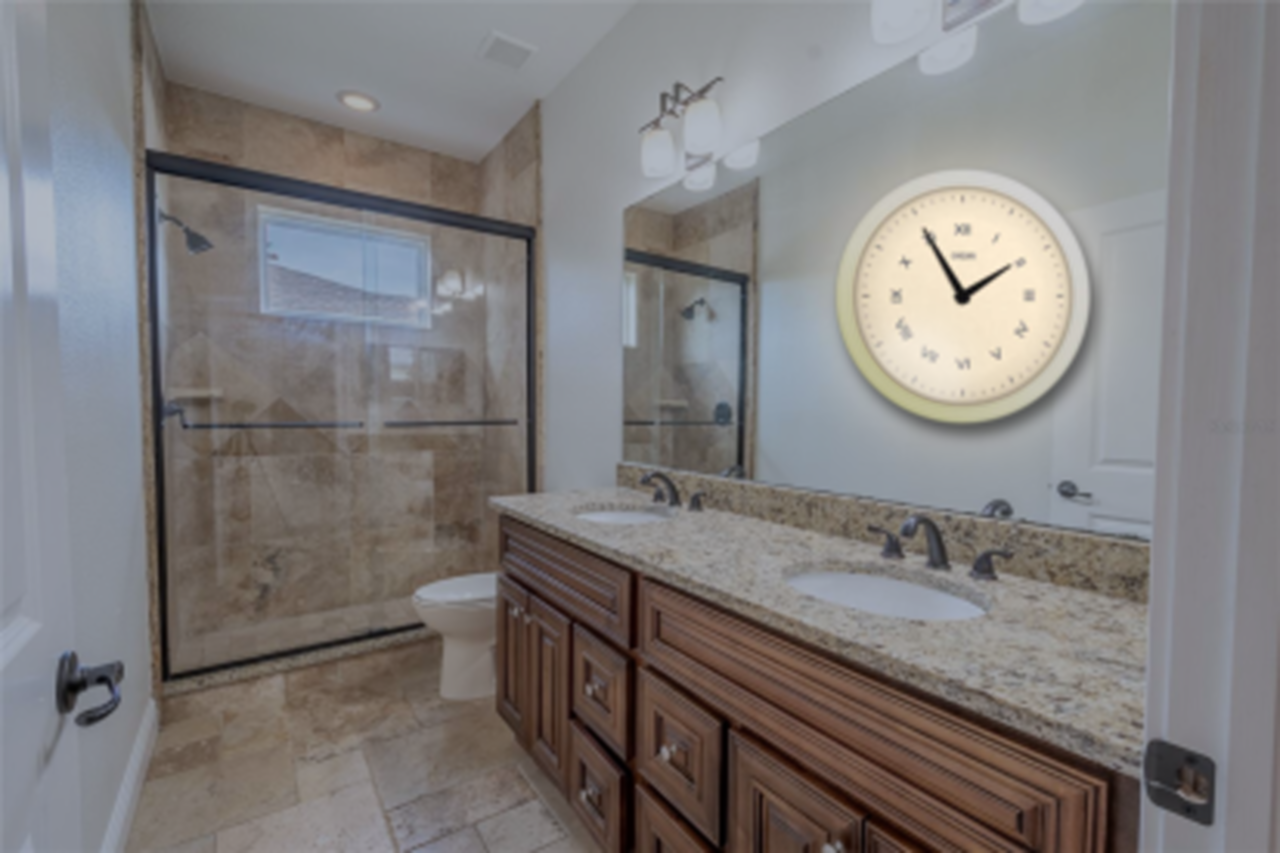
1:55
